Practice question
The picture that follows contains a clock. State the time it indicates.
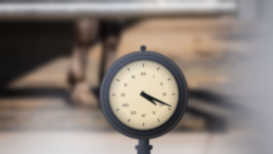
4:19
